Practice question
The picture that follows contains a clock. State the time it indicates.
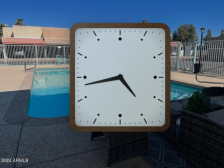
4:43
